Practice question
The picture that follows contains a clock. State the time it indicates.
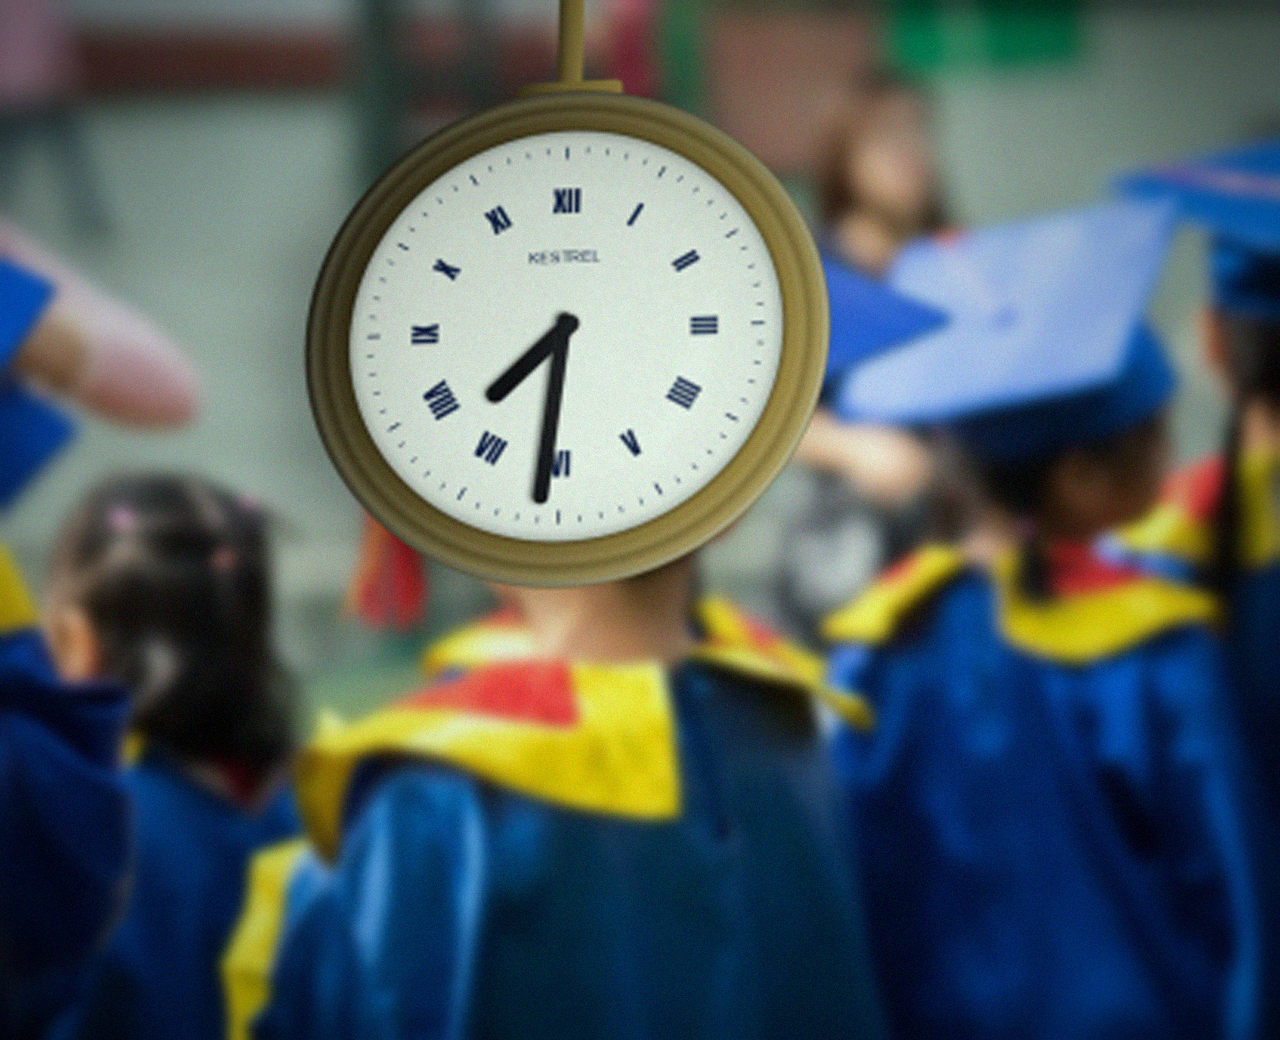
7:31
